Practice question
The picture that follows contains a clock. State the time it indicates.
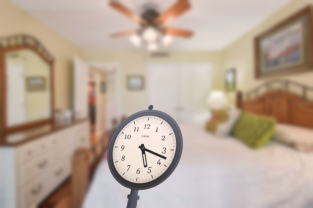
5:18
